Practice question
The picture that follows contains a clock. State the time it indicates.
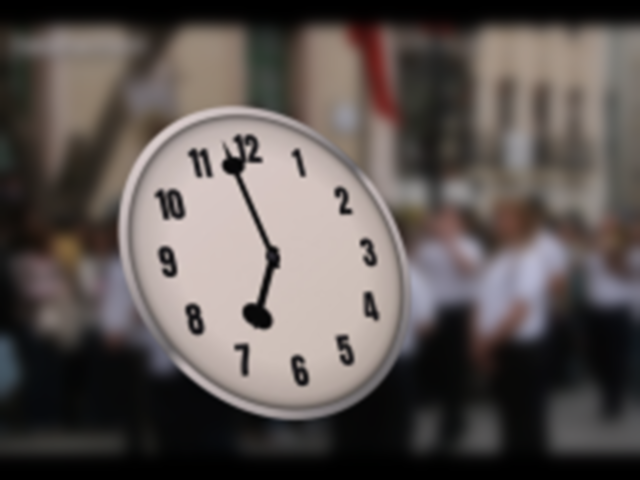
6:58
